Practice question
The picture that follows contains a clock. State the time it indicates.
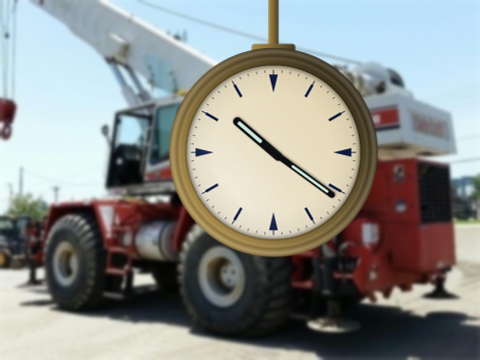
10:21
